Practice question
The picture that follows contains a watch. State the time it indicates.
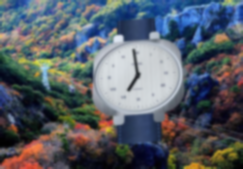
6:59
